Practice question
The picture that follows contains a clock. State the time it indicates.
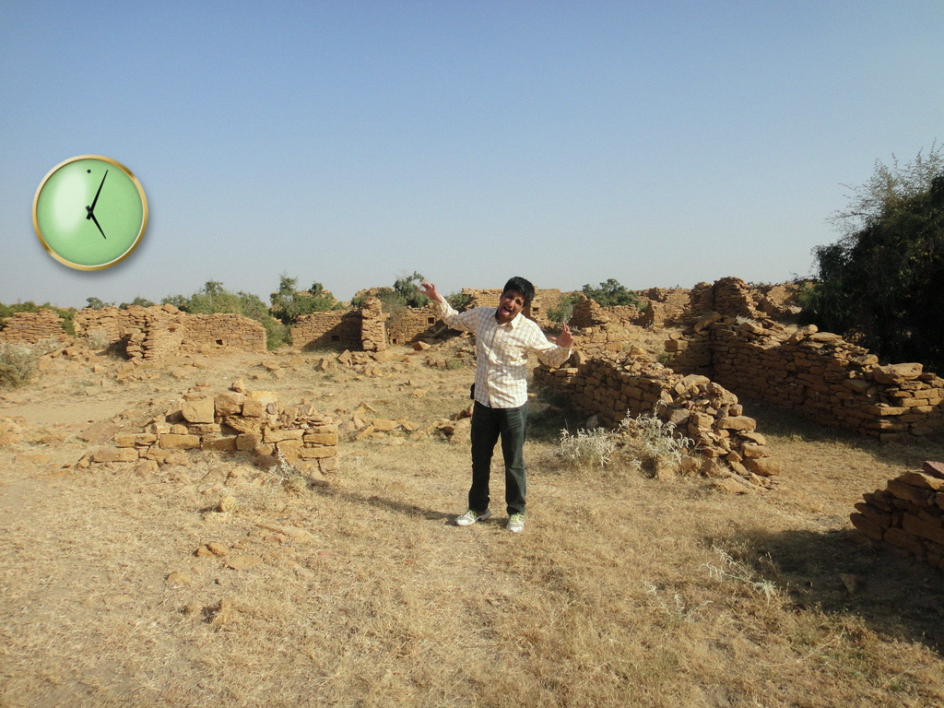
5:04
